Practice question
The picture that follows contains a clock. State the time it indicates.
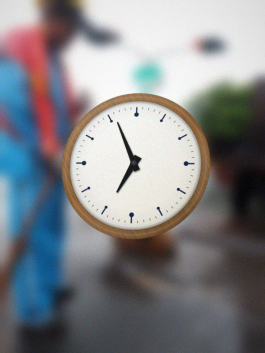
6:56
